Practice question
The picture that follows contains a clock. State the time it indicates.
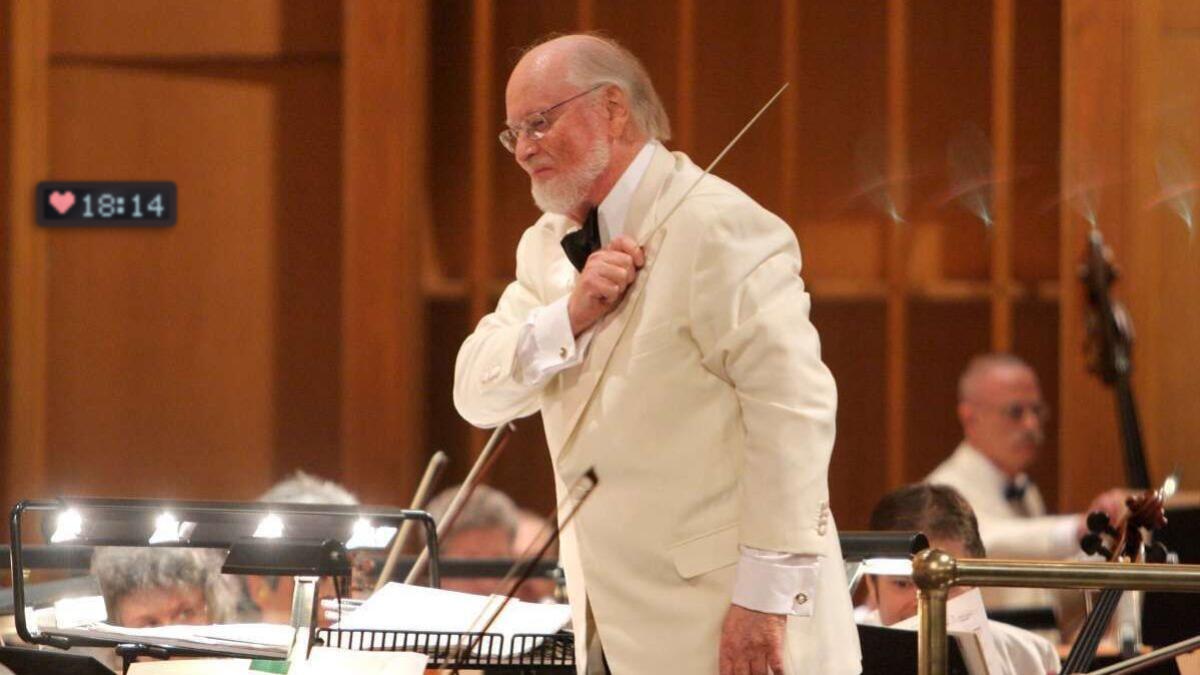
18:14
